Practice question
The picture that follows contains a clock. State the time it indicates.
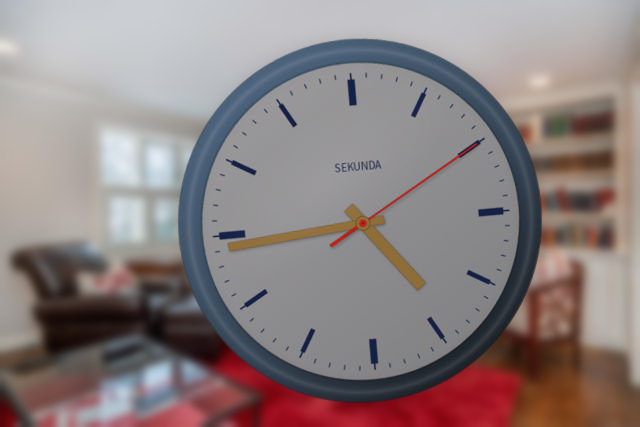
4:44:10
